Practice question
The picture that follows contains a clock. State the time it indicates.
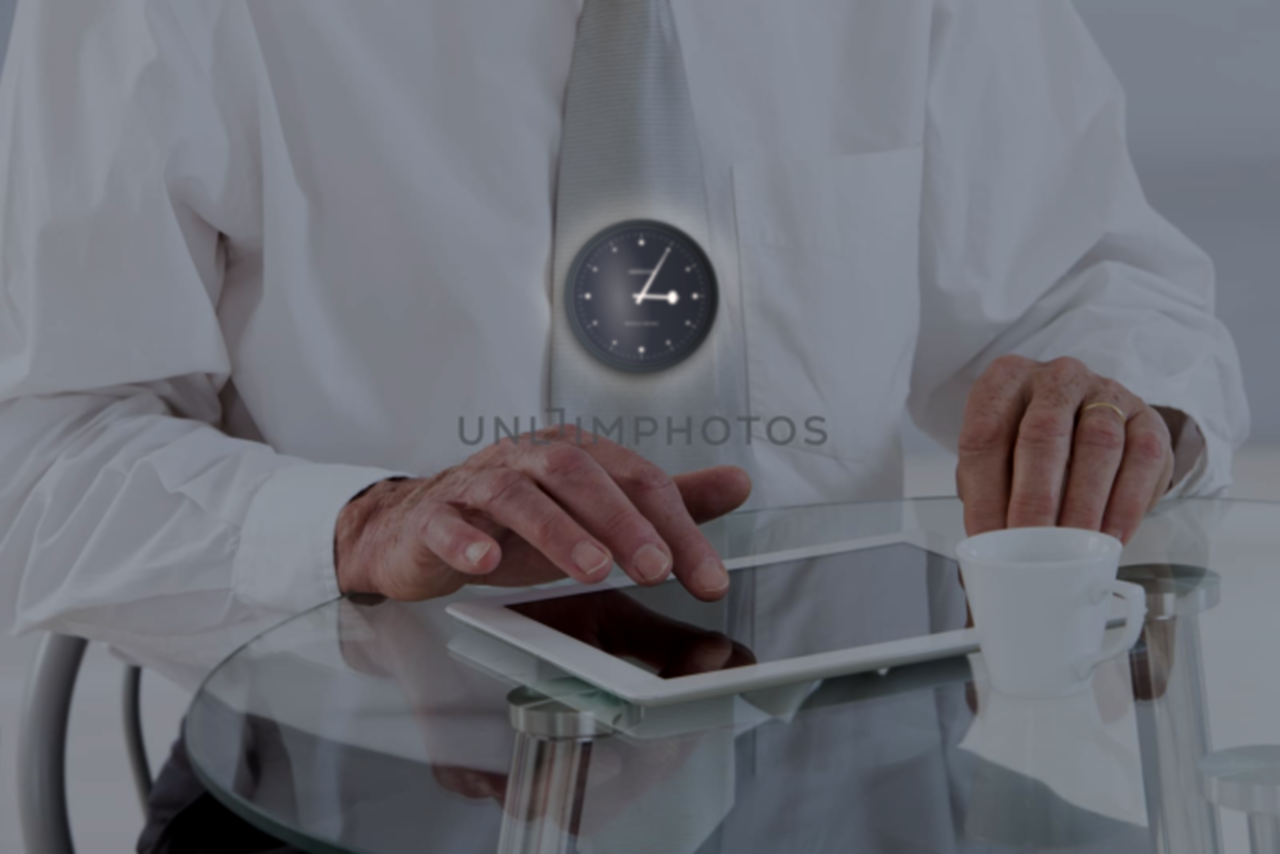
3:05
